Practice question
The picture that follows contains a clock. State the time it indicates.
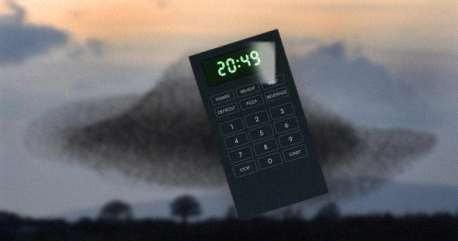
20:49
